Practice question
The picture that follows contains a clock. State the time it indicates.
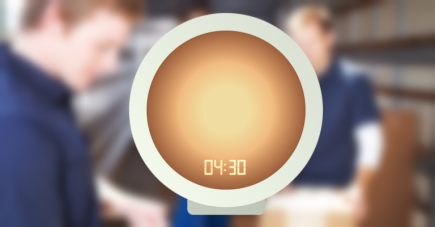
4:30
